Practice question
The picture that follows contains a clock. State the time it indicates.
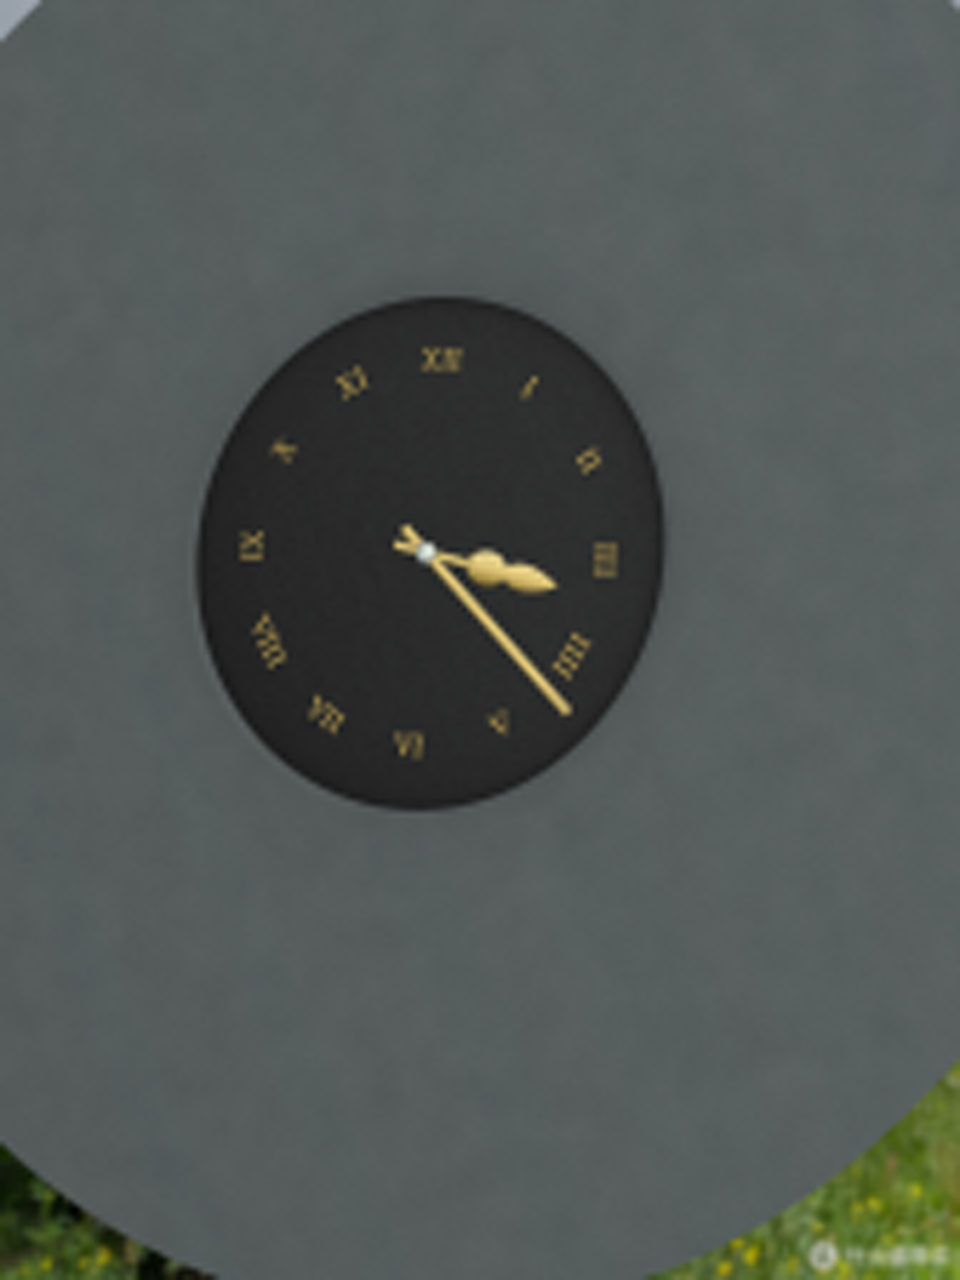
3:22
